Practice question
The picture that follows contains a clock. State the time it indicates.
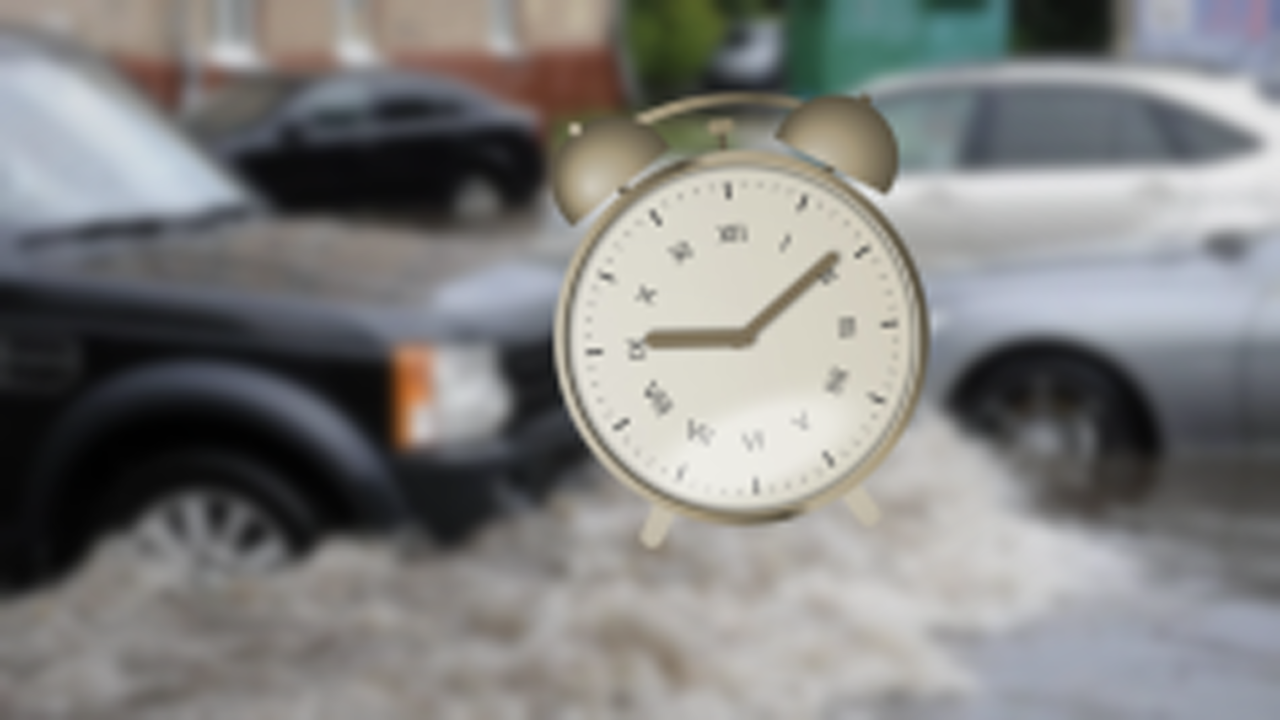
9:09
